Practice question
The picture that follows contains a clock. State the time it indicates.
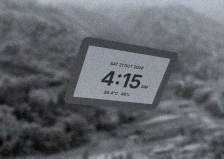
4:15
